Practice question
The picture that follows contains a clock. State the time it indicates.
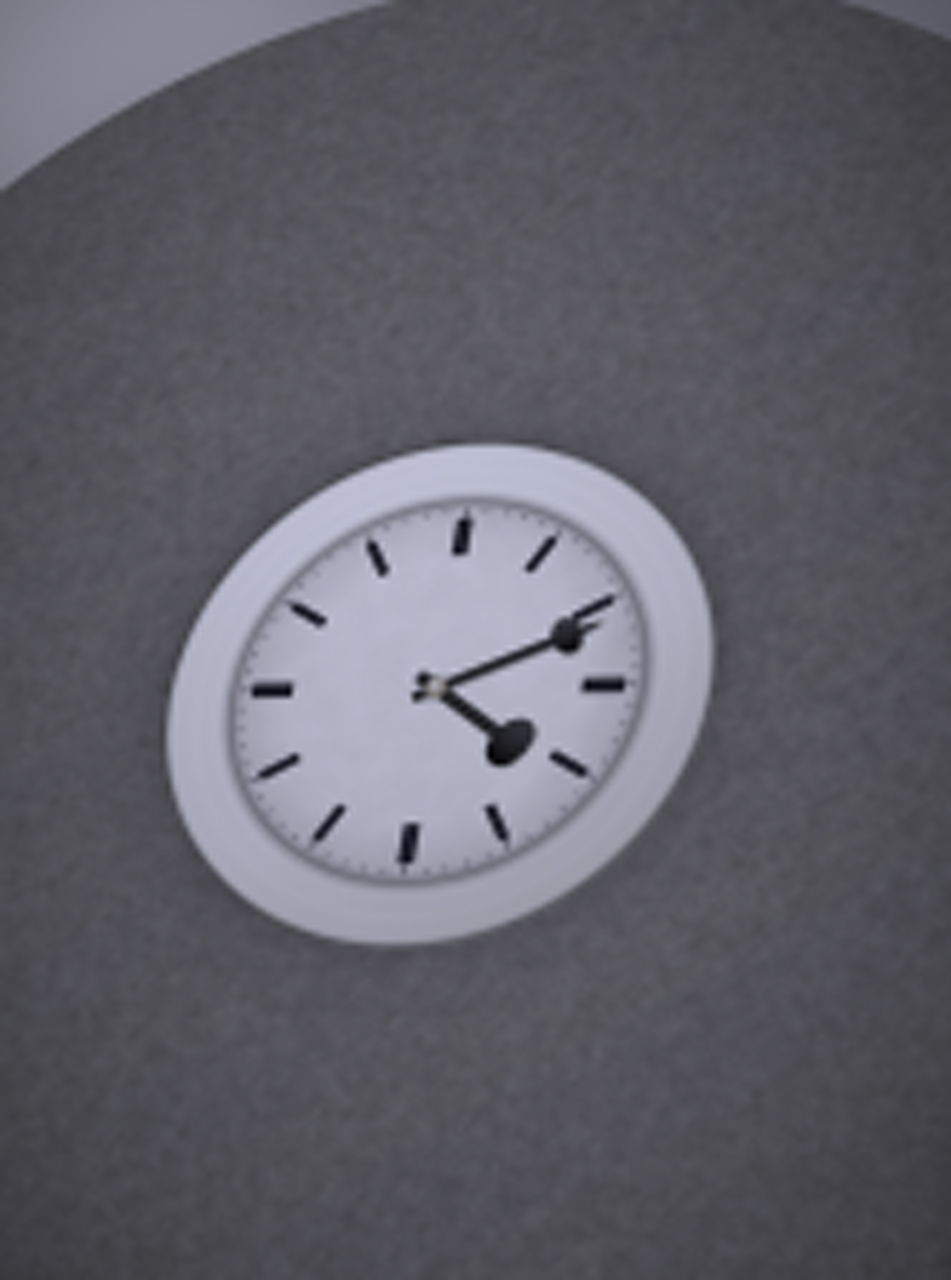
4:11
